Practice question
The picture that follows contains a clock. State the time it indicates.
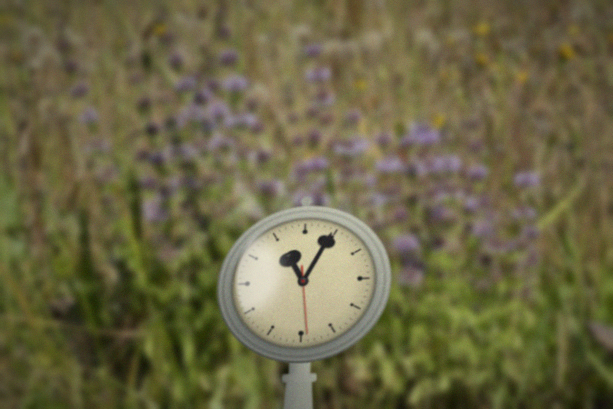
11:04:29
